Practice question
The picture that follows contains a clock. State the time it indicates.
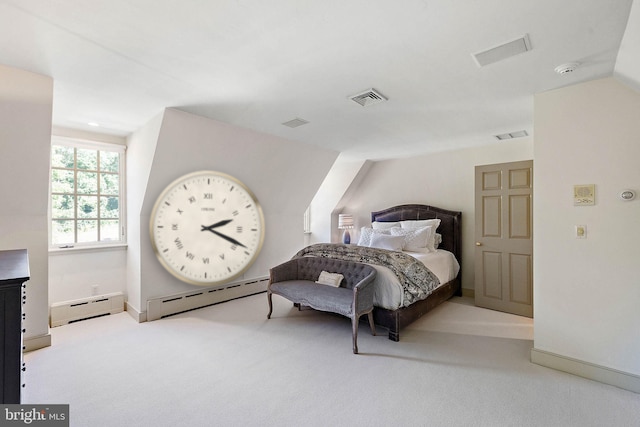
2:19
